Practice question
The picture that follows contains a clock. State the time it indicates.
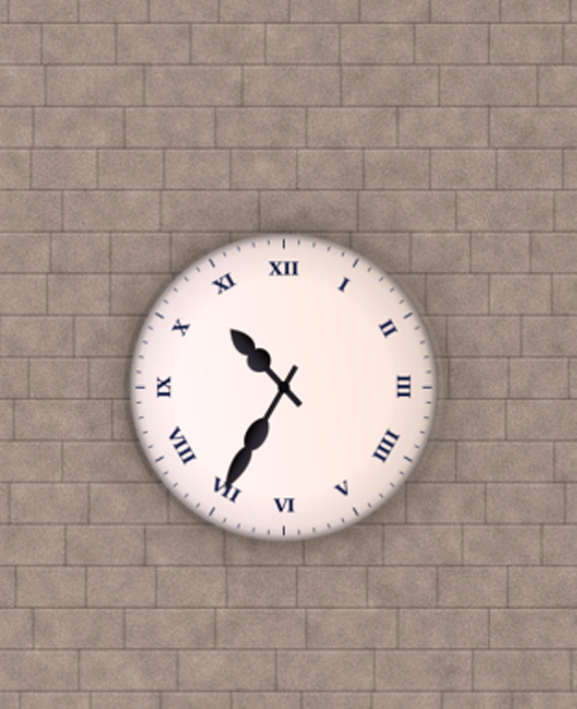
10:35
